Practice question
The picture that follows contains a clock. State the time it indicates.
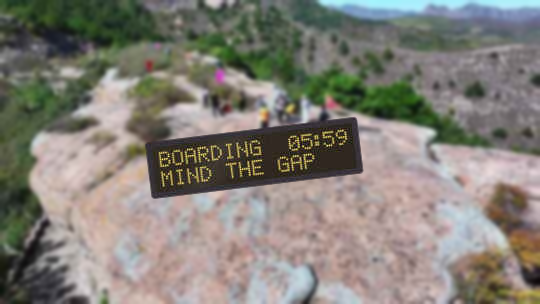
5:59
